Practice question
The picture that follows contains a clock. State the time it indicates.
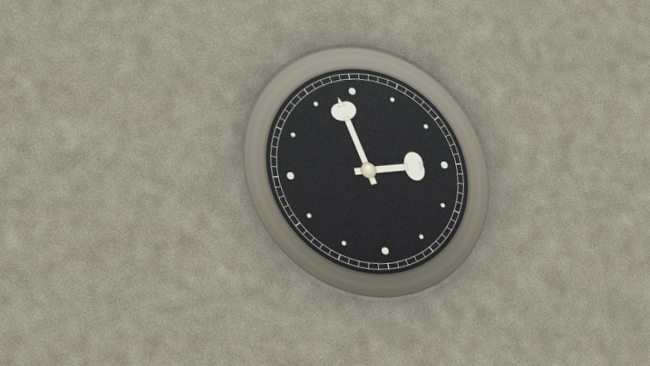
2:58
